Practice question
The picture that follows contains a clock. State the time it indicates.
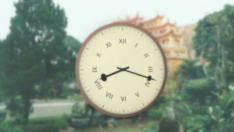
8:18
